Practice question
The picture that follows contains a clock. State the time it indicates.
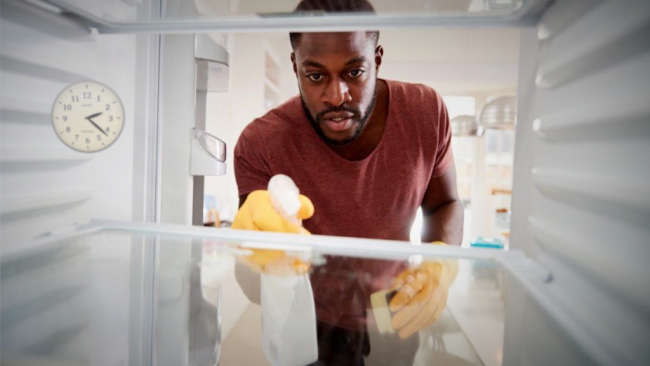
2:22
